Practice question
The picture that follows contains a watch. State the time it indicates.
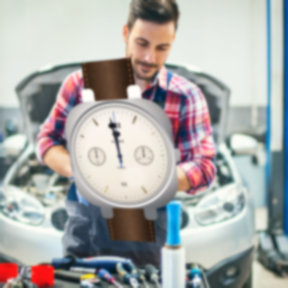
11:59
